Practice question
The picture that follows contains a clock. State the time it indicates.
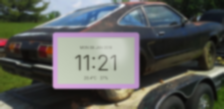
11:21
